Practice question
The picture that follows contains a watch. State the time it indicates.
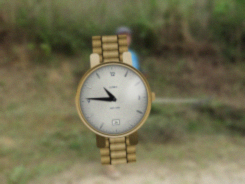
10:46
